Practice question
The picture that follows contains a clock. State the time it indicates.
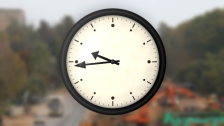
9:44
